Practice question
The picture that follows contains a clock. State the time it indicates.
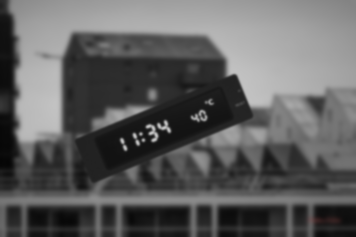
11:34
